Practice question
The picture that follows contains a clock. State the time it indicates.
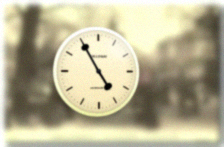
4:55
